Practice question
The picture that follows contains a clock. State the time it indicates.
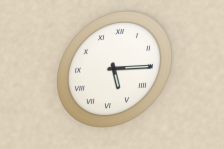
5:15
